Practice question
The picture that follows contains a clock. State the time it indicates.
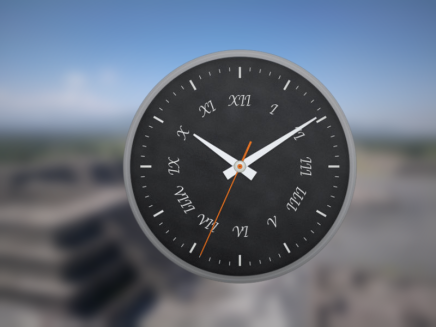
10:09:34
